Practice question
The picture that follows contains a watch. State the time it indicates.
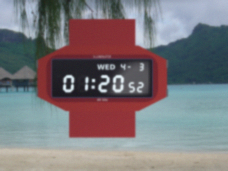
1:20:52
